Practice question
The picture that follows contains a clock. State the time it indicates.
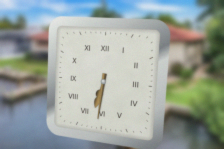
6:31
